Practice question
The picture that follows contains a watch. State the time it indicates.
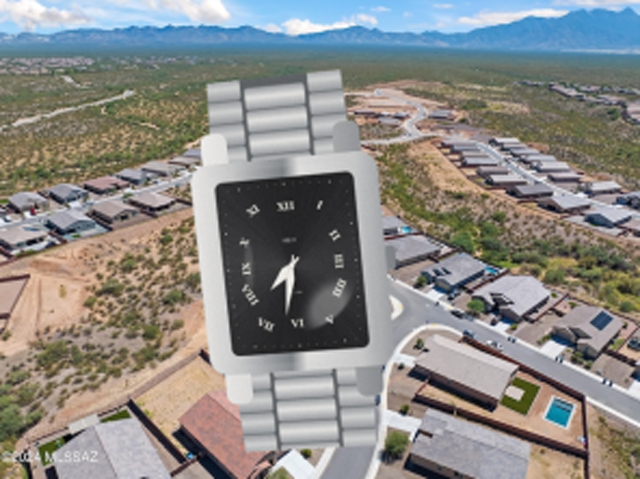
7:32
